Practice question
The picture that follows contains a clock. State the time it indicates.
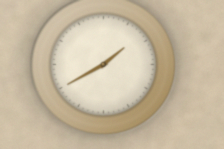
1:40
